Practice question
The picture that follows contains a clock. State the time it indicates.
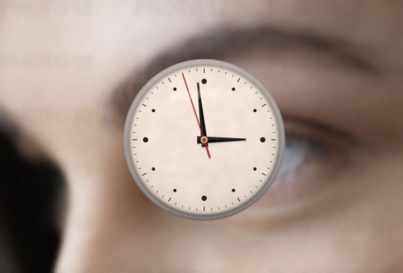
2:58:57
